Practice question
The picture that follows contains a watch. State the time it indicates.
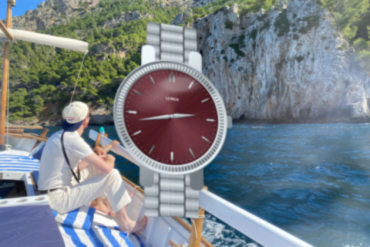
2:43
